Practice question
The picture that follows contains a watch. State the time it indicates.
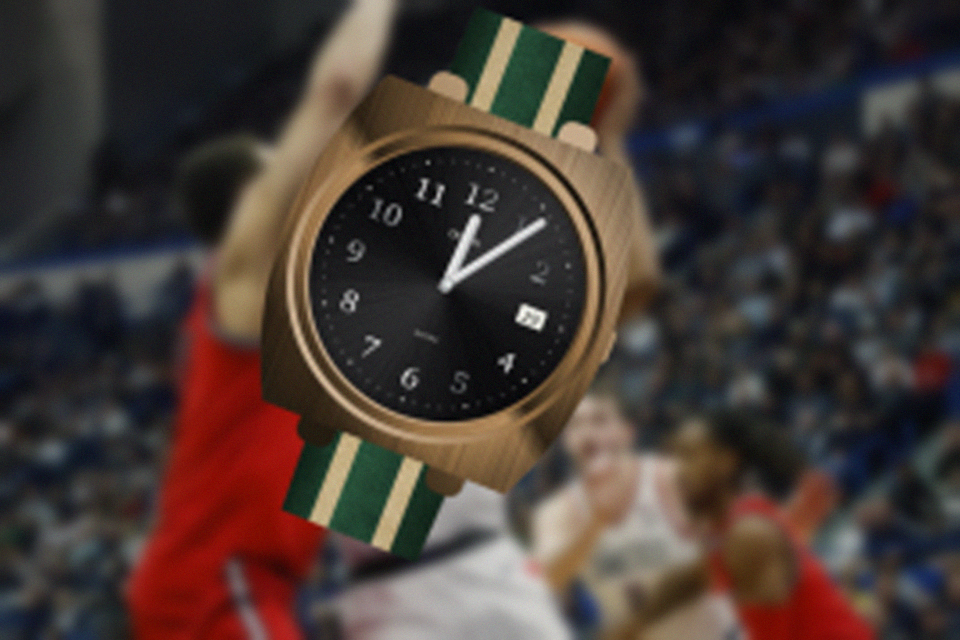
12:06
